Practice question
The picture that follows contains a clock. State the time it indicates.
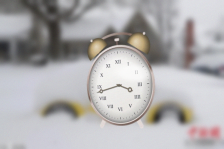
3:43
